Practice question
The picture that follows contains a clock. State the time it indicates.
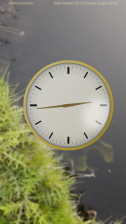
2:44
